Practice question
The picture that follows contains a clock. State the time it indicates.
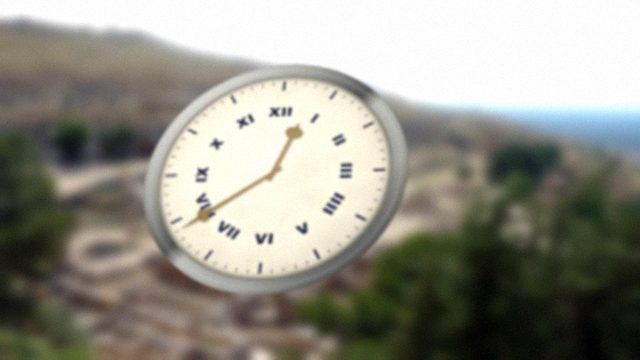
12:39
